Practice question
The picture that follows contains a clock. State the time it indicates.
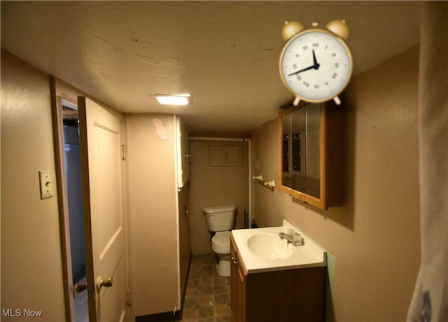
11:42
